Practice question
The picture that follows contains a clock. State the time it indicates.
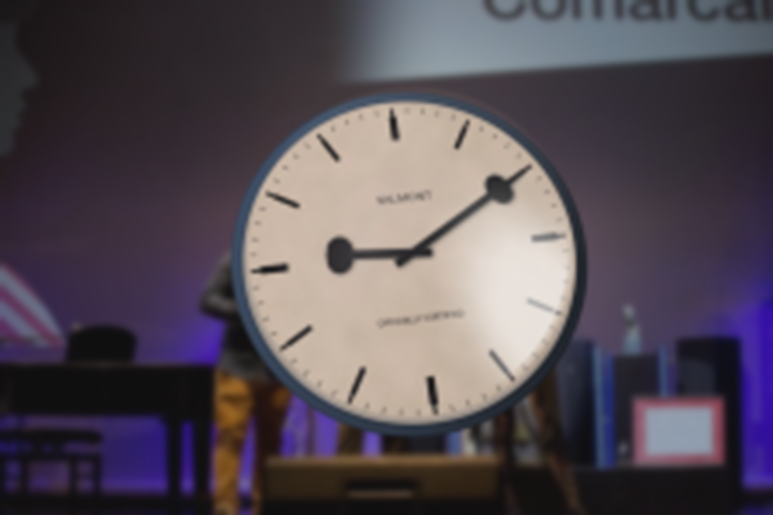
9:10
